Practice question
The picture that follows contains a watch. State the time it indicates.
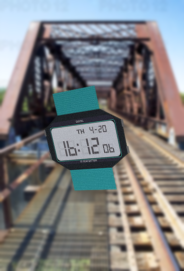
16:12:06
